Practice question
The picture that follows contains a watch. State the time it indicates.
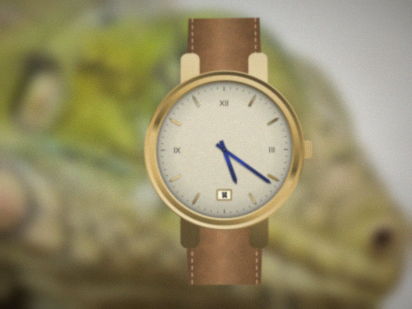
5:21
